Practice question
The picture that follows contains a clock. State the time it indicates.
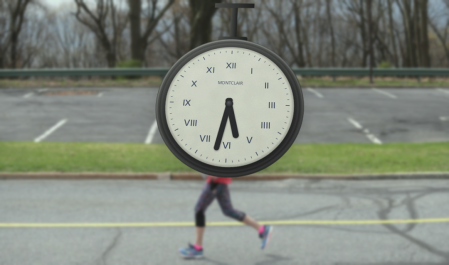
5:32
